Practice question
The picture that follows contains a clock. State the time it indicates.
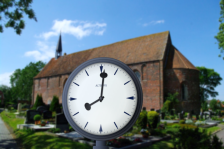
8:01
